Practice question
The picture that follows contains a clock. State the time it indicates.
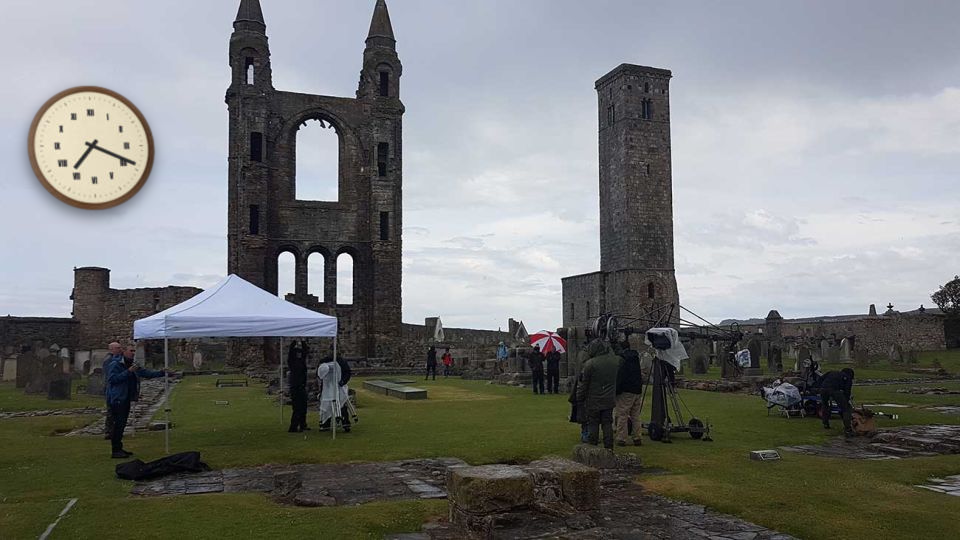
7:19
